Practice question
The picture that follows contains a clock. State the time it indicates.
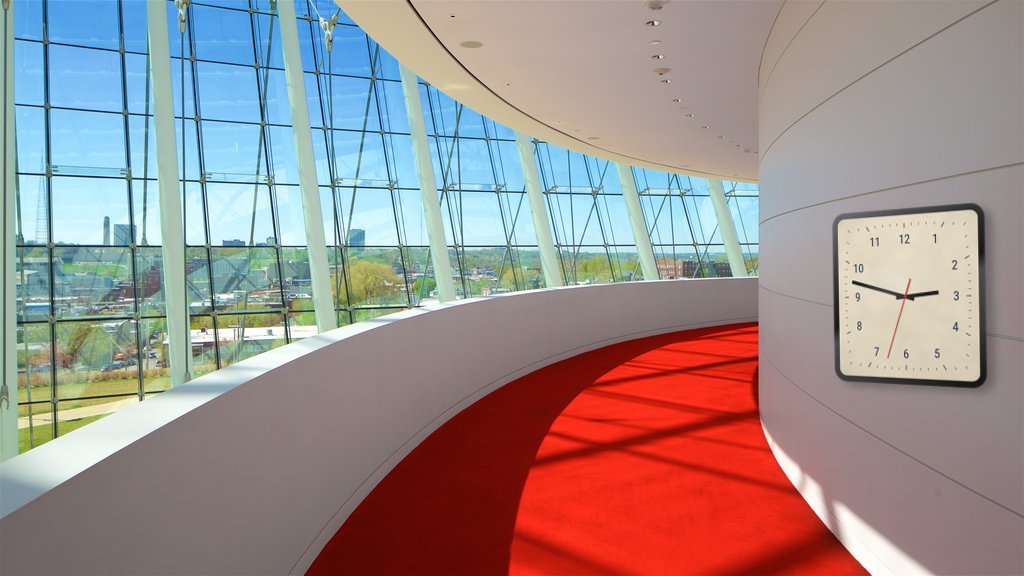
2:47:33
